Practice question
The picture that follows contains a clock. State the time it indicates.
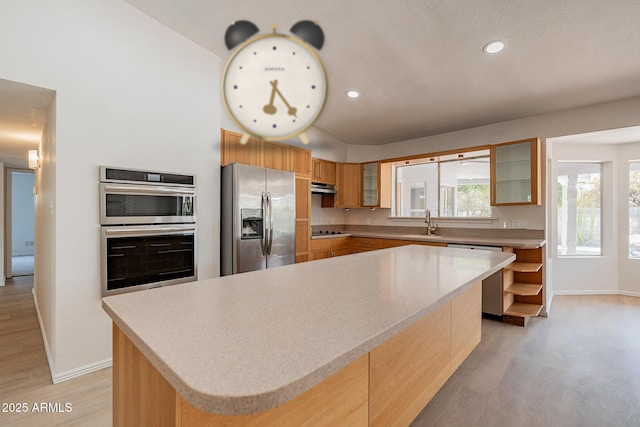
6:24
